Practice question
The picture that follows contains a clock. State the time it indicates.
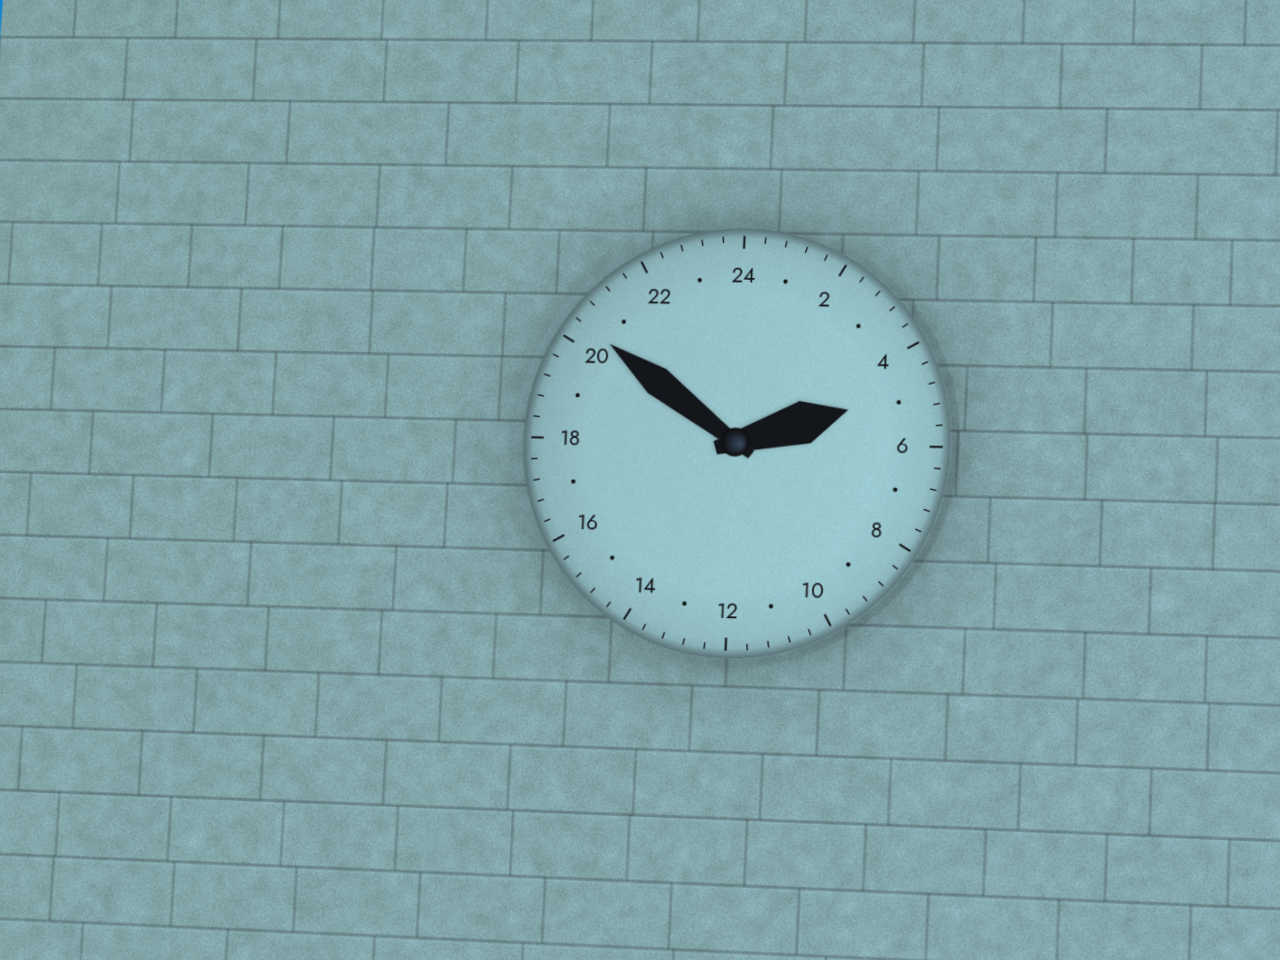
4:51
